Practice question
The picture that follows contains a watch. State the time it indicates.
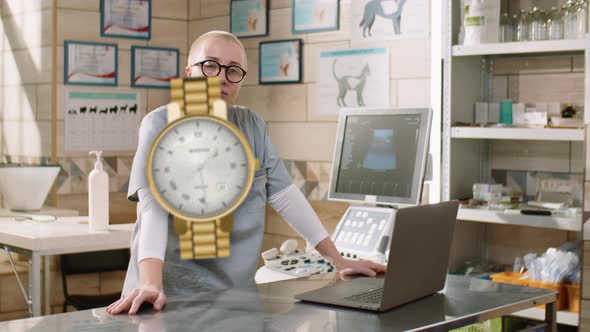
1:29
